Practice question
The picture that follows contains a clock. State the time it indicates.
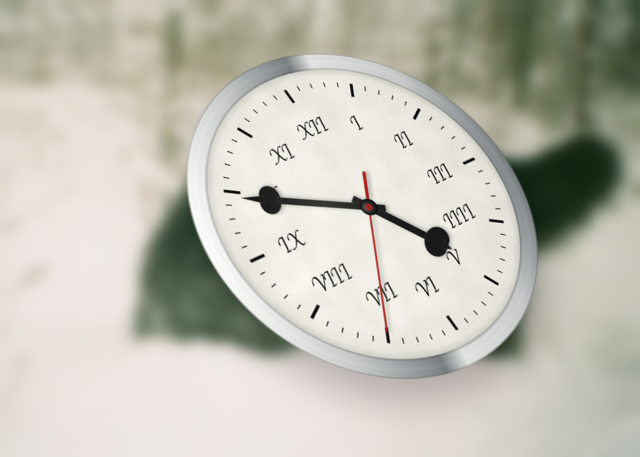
4:49:35
